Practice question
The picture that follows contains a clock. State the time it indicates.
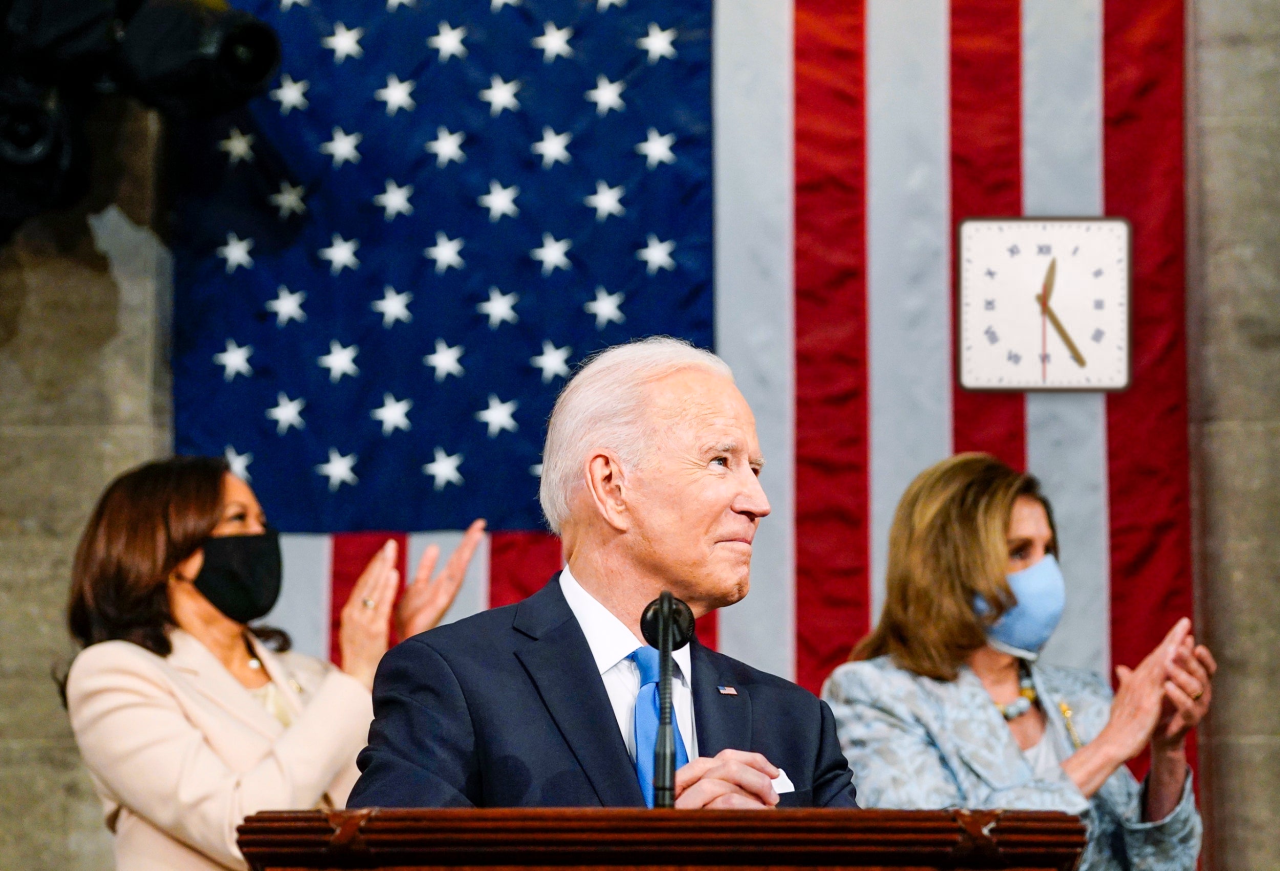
12:24:30
